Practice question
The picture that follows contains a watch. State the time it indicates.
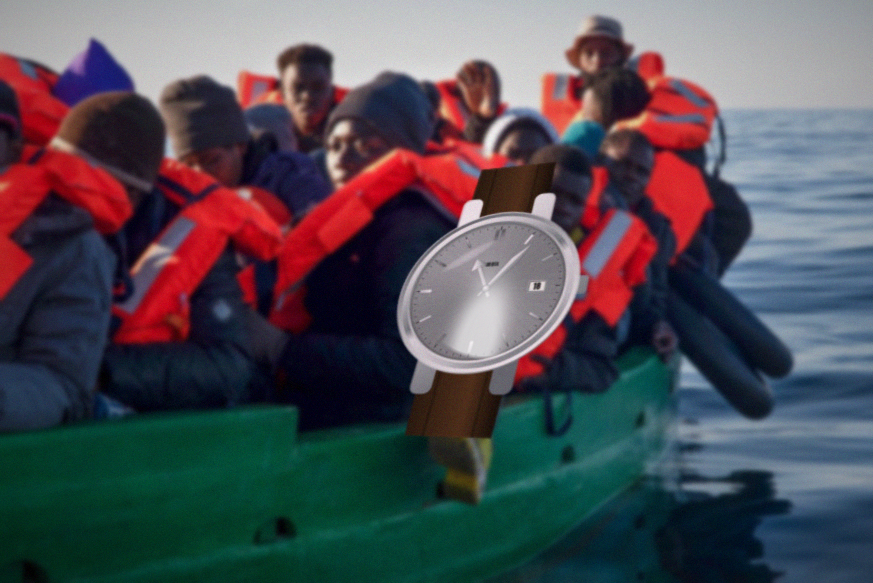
11:06
